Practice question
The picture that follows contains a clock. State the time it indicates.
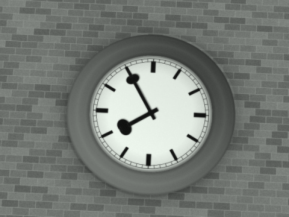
7:55
